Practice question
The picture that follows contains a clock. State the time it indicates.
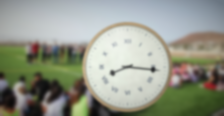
8:16
